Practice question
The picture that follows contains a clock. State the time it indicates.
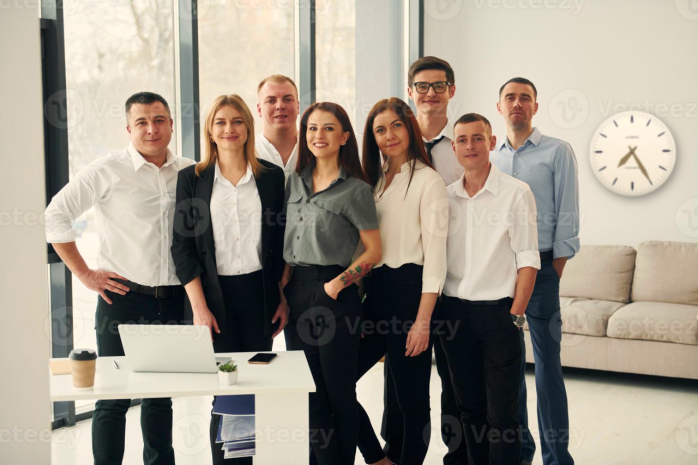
7:25
